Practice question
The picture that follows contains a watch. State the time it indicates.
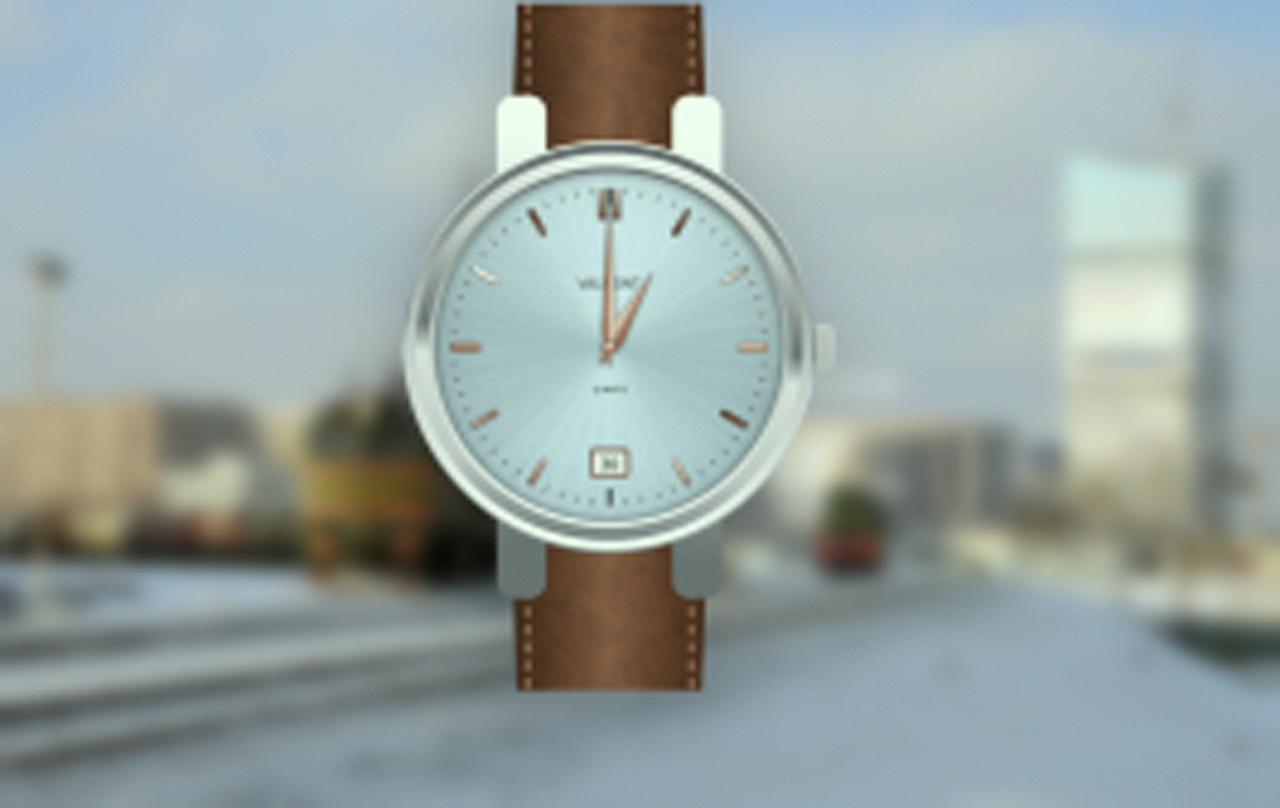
1:00
